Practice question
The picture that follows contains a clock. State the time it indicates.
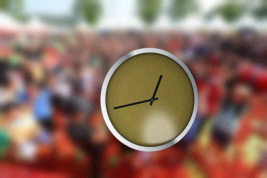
12:43
